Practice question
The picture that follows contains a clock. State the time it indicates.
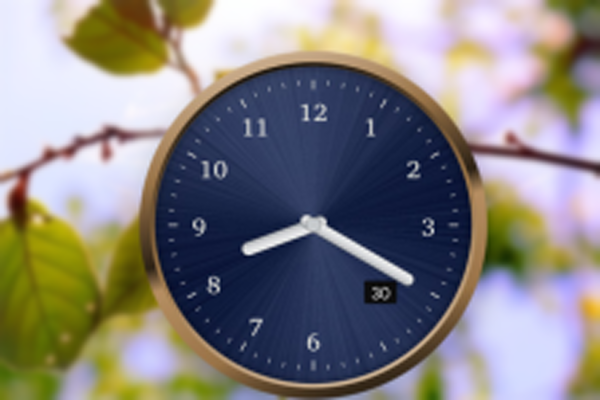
8:20
